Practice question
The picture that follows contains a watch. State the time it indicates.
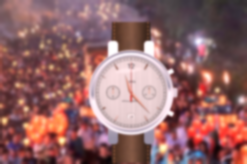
11:23
